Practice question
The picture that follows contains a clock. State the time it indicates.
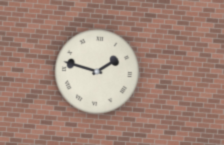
1:47
